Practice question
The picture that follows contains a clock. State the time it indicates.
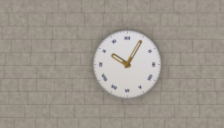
10:05
